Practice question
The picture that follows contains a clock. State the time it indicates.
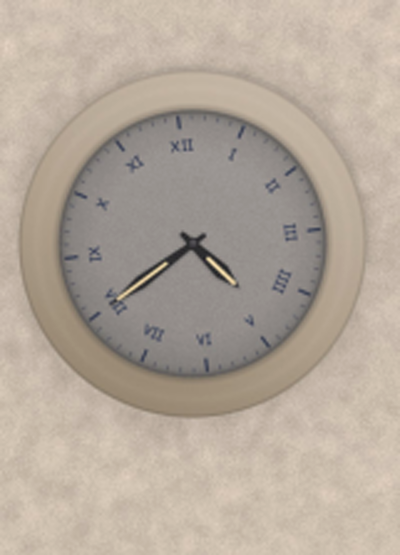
4:40
